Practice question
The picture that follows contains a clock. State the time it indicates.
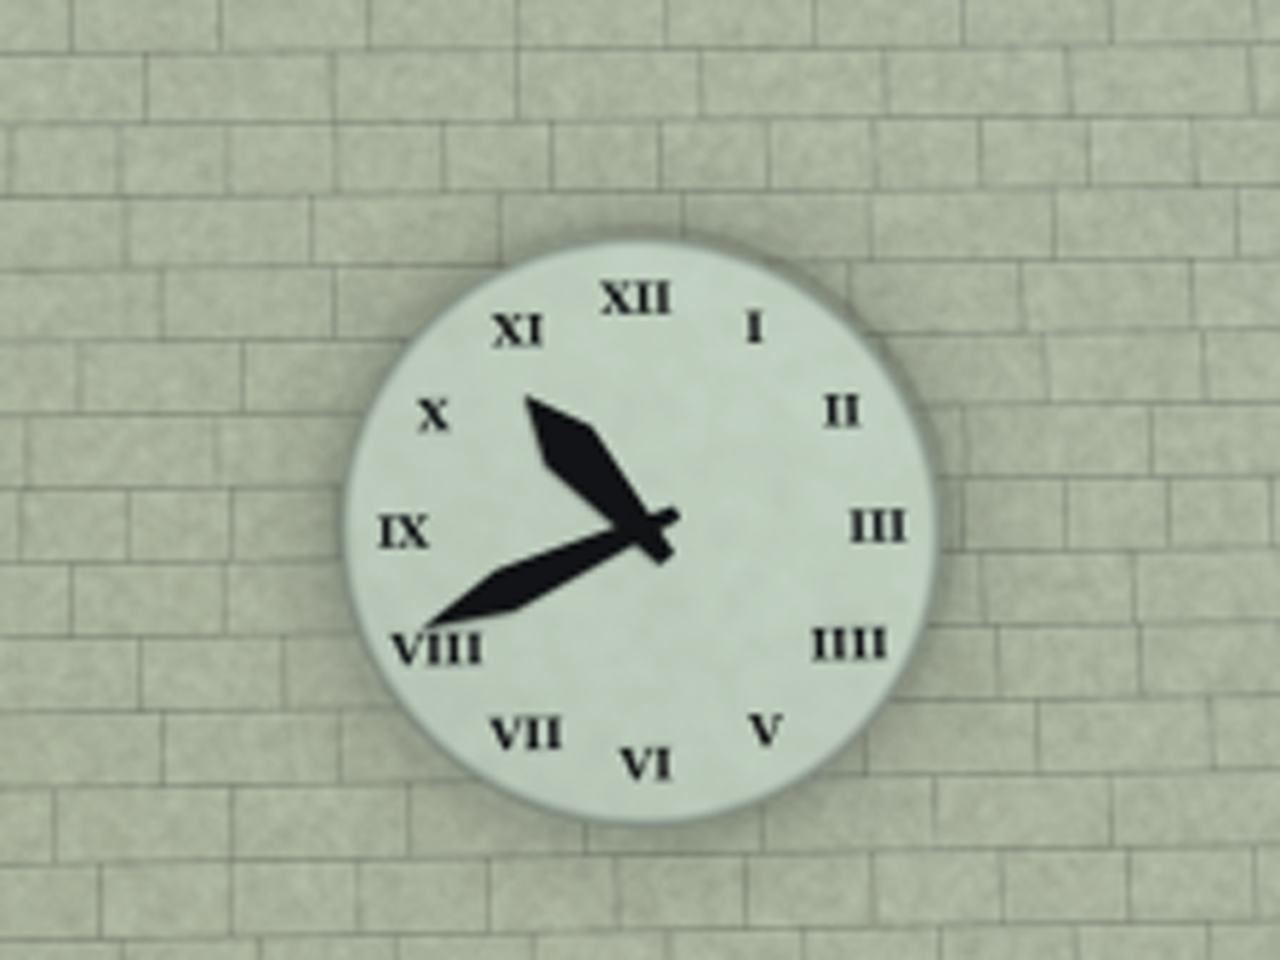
10:41
